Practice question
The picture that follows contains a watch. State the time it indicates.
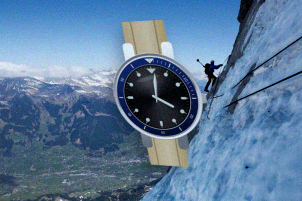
4:01
